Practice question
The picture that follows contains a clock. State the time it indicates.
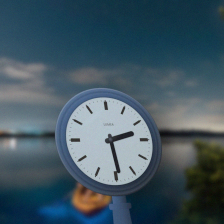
2:29
